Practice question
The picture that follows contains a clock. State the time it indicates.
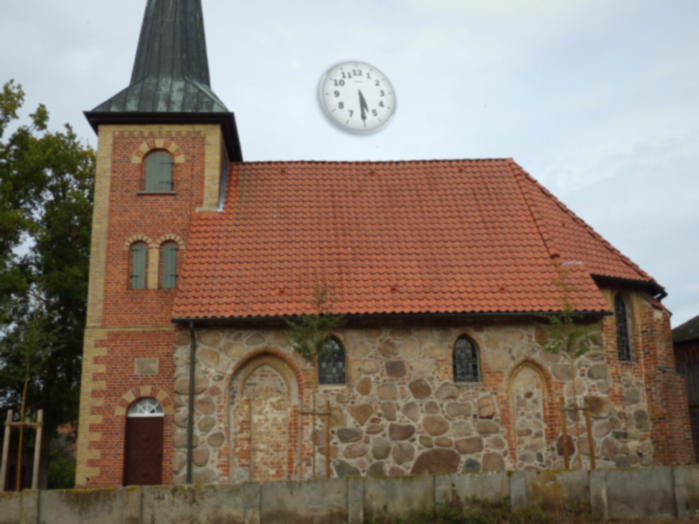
5:30
